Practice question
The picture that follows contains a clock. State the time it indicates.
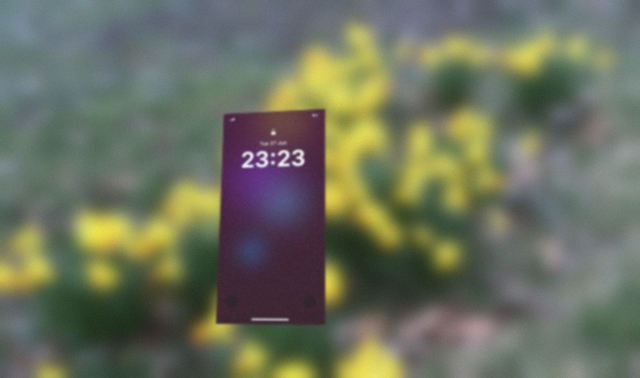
23:23
